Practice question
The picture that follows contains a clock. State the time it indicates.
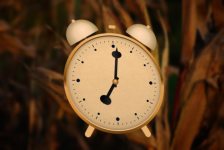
7:01
